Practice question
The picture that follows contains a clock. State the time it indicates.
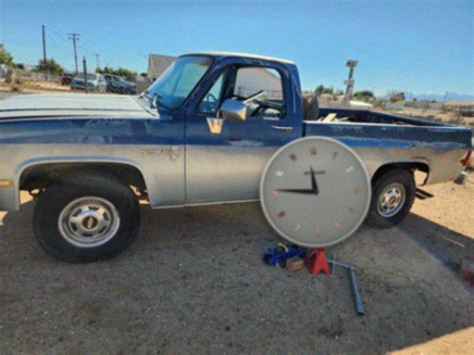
11:46
